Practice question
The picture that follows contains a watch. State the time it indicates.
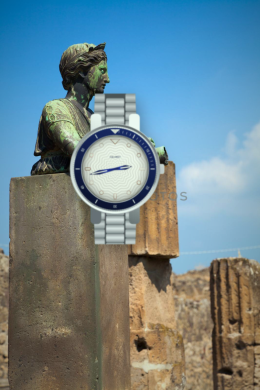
2:43
